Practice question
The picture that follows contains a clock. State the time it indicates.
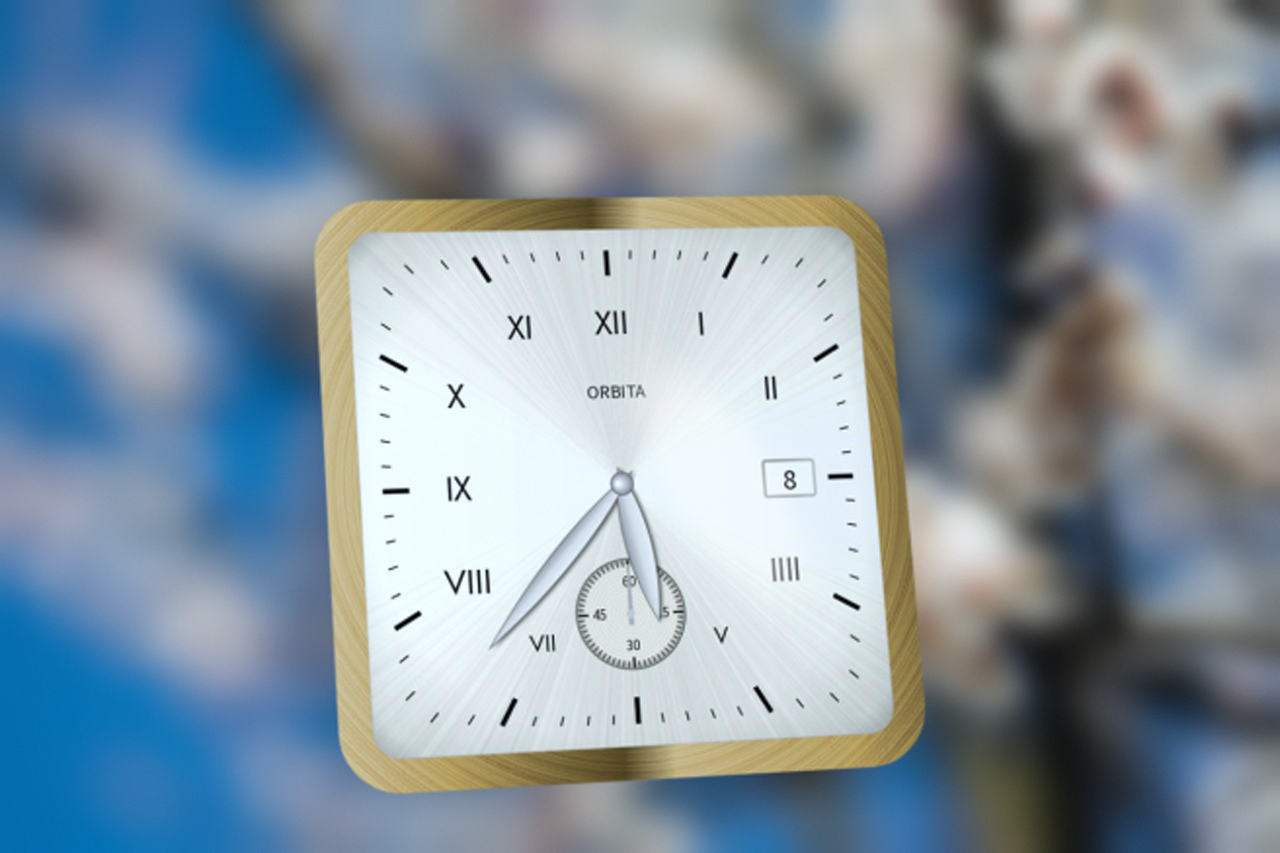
5:37
